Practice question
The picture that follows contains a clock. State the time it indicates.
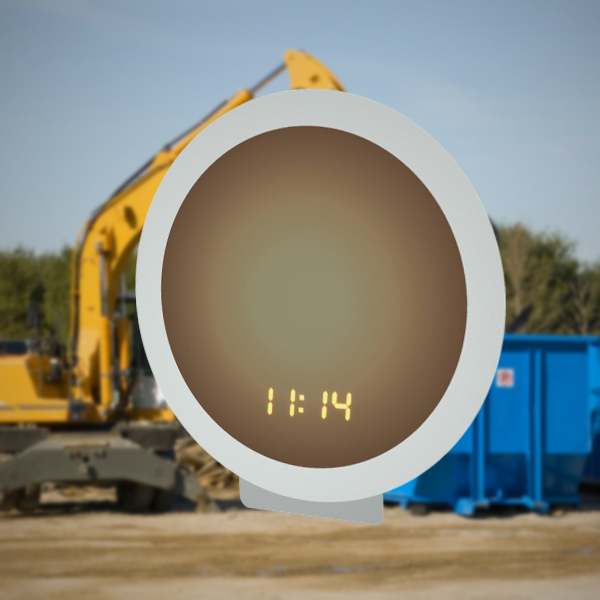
11:14
